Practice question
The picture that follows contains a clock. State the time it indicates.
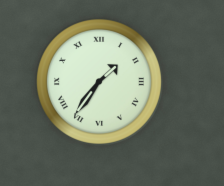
1:36
